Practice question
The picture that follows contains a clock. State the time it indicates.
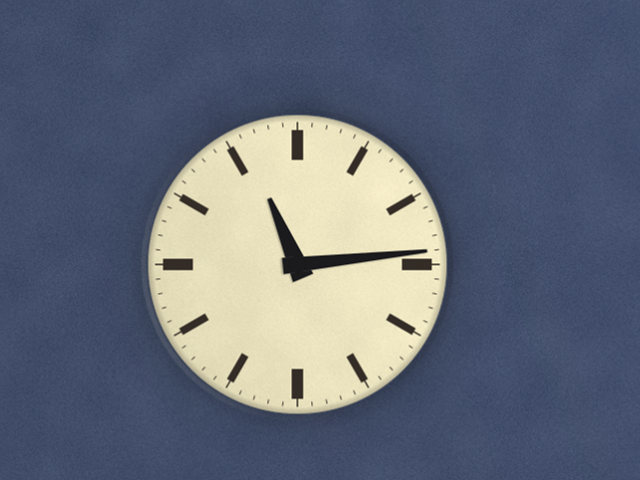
11:14
